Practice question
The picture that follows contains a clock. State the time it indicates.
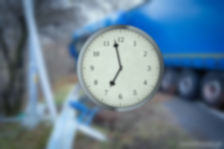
6:58
